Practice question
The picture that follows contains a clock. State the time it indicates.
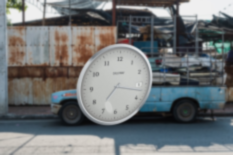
7:17
